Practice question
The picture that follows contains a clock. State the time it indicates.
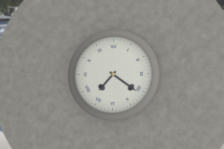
7:21
